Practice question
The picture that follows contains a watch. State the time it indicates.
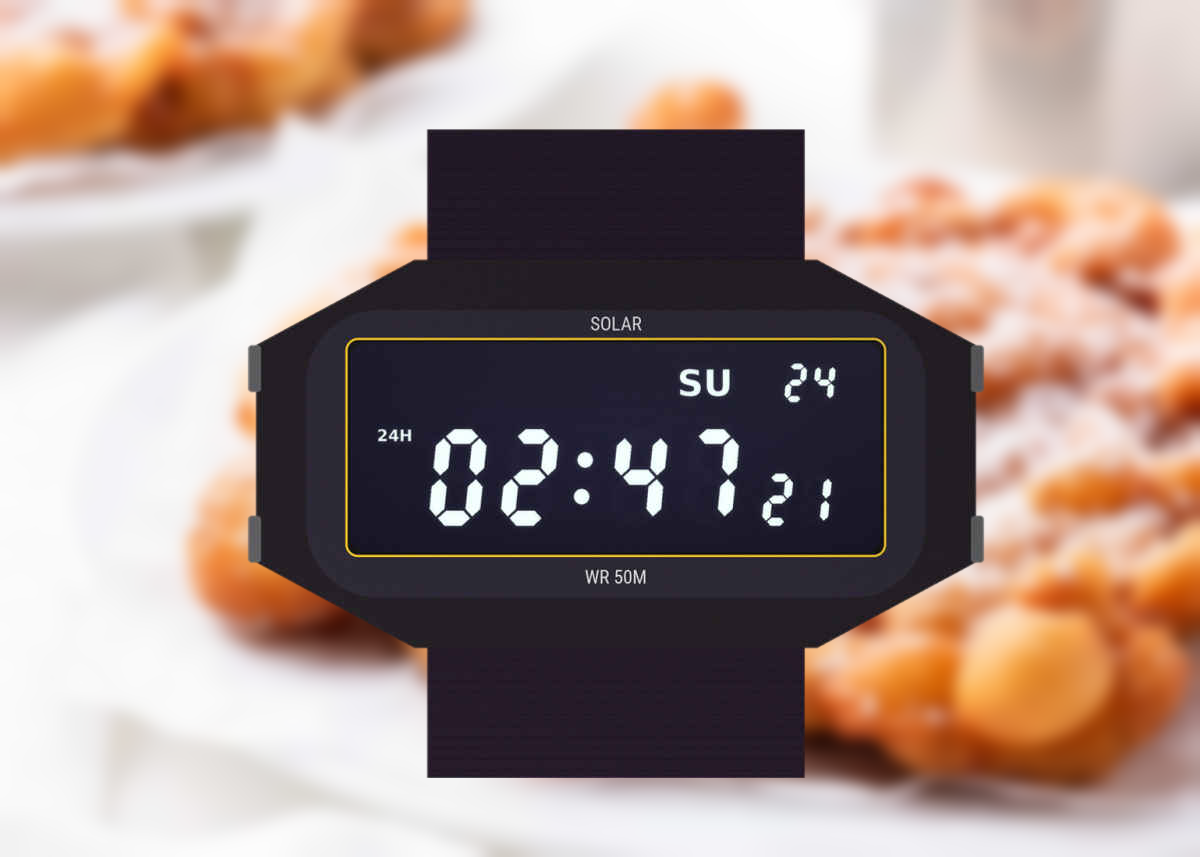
2:47:21
